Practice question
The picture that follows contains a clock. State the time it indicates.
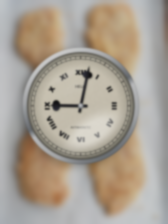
9:02
